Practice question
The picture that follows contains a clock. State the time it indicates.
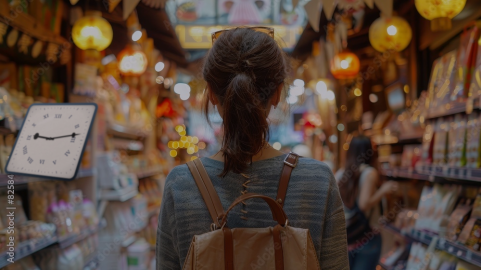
9:13
